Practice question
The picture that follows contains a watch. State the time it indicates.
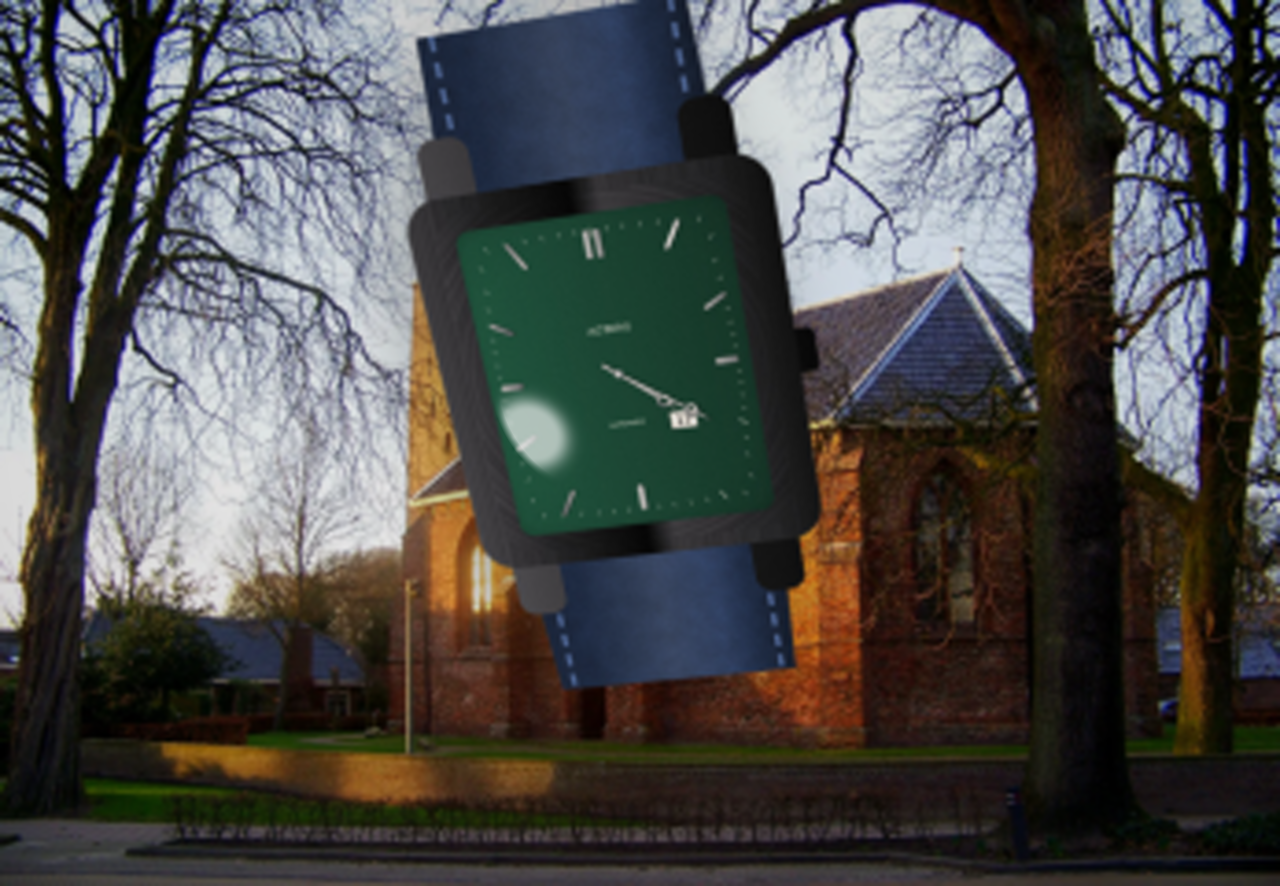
4:21
